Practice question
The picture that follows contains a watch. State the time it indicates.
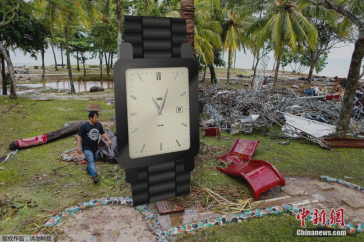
11:04
